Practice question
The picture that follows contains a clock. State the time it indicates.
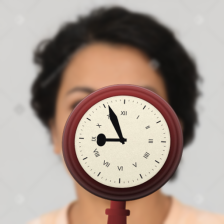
8:56
